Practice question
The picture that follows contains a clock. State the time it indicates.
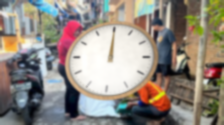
12:00
